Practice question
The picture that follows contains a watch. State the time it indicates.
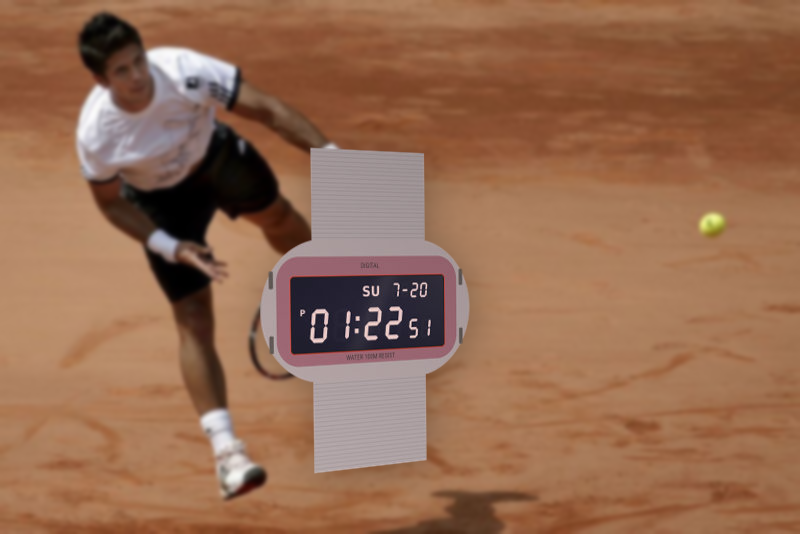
1:22:51
